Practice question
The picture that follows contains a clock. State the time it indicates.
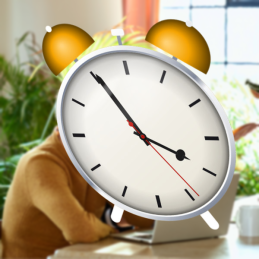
3:55:24
